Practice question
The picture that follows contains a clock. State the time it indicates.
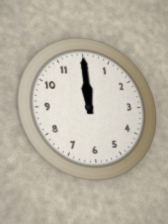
12:00
